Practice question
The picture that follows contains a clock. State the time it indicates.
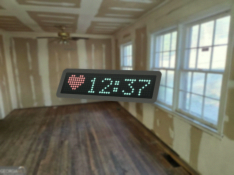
12:37
